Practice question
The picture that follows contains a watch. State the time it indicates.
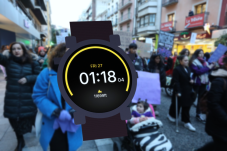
1:18
